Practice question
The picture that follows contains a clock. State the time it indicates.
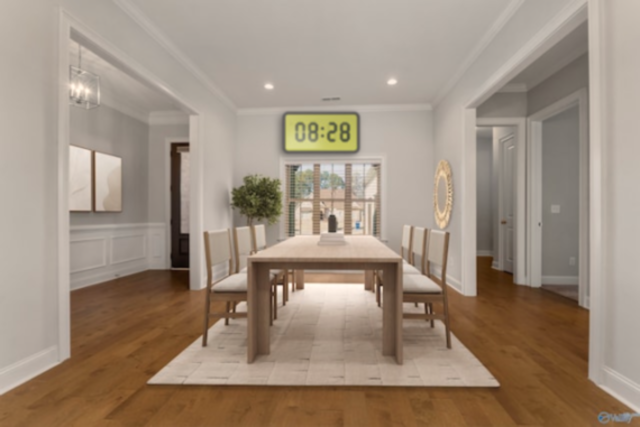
8:28
